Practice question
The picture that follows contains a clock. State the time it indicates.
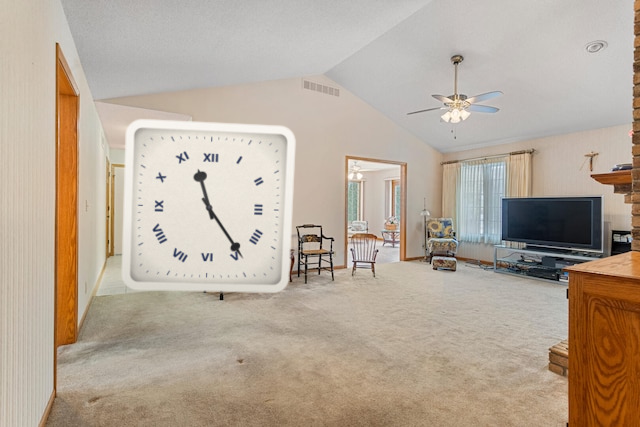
11:24
